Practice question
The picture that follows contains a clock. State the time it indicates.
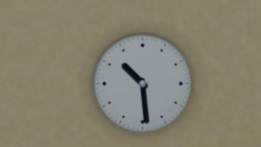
10:29
